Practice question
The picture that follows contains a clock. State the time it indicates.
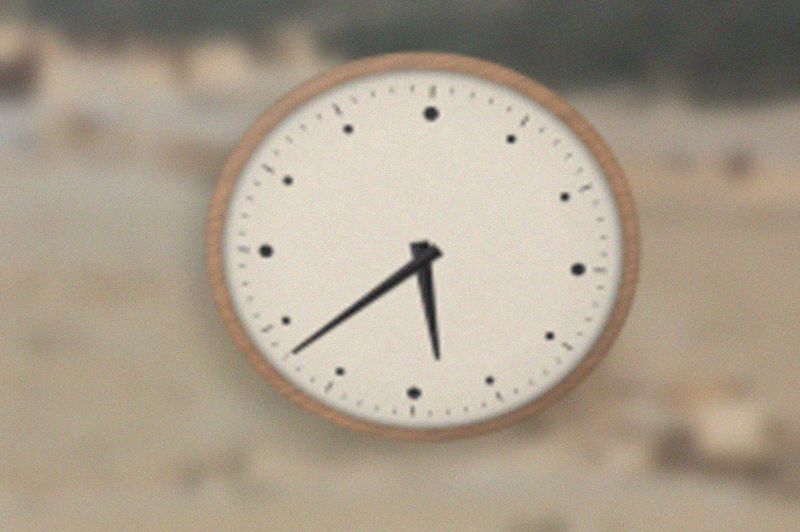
5:38
